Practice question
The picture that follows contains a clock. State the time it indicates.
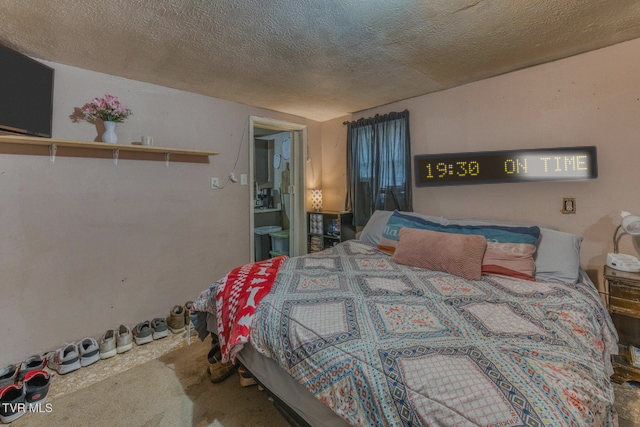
19:30
